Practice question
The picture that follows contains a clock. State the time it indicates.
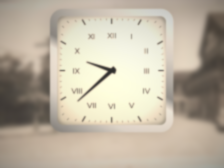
9:38
